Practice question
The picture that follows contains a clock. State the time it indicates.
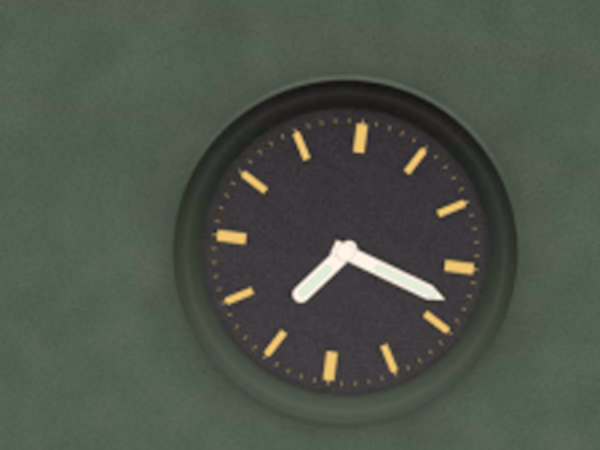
7:18
